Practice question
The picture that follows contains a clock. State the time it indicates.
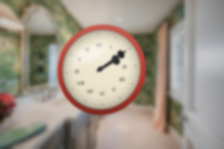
2:10
